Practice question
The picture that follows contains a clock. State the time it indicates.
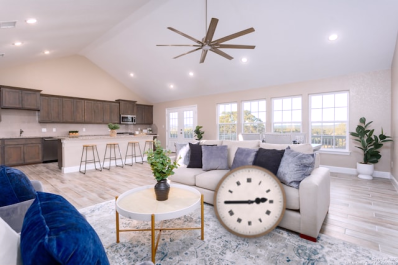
2:45
